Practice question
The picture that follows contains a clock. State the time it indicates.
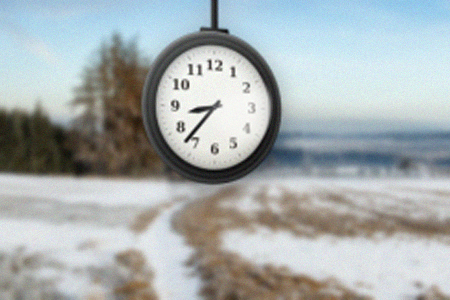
8:37
